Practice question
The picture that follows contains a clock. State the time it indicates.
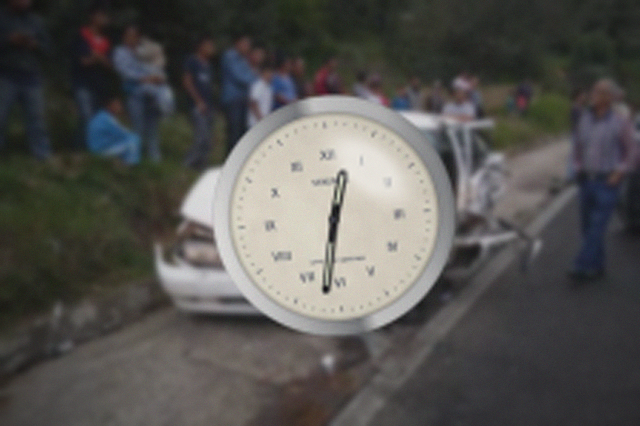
12:32
